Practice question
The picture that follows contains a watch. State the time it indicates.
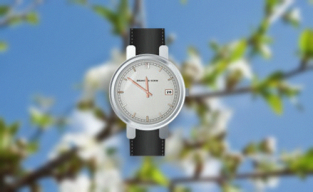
11:51
